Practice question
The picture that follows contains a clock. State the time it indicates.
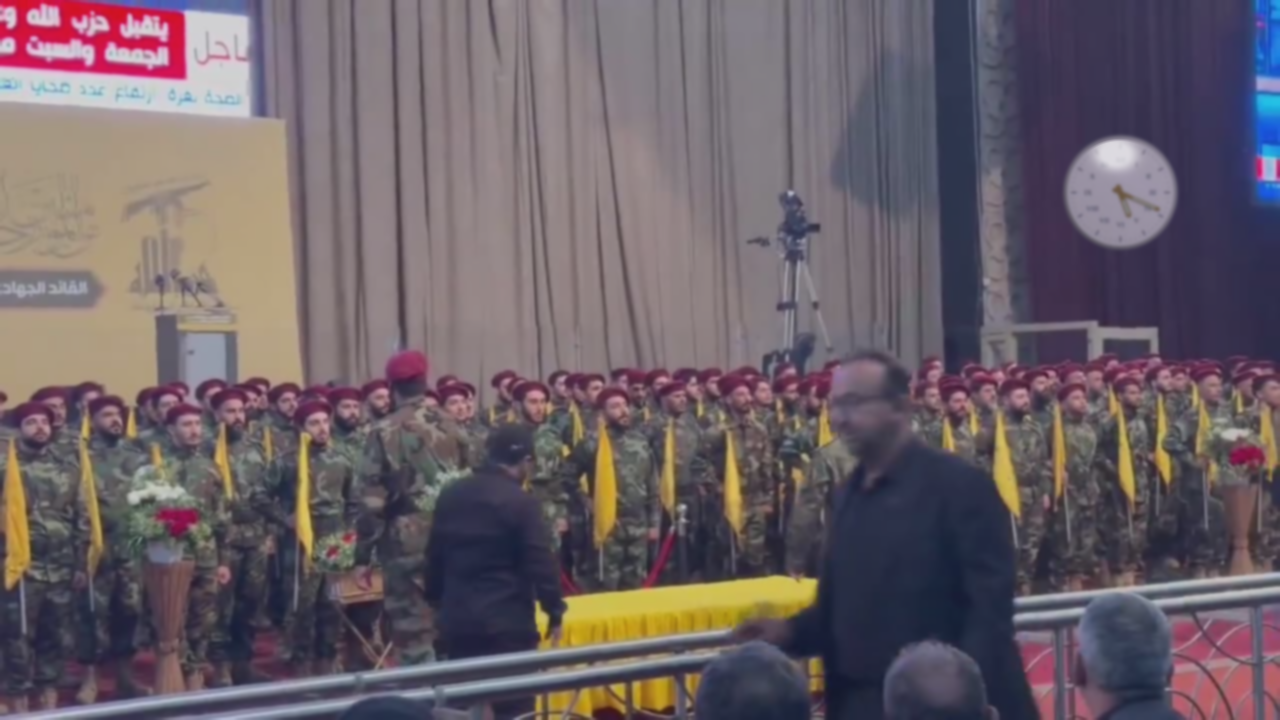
5:19
